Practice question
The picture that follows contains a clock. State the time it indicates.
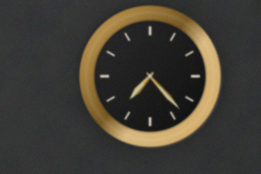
7:23
